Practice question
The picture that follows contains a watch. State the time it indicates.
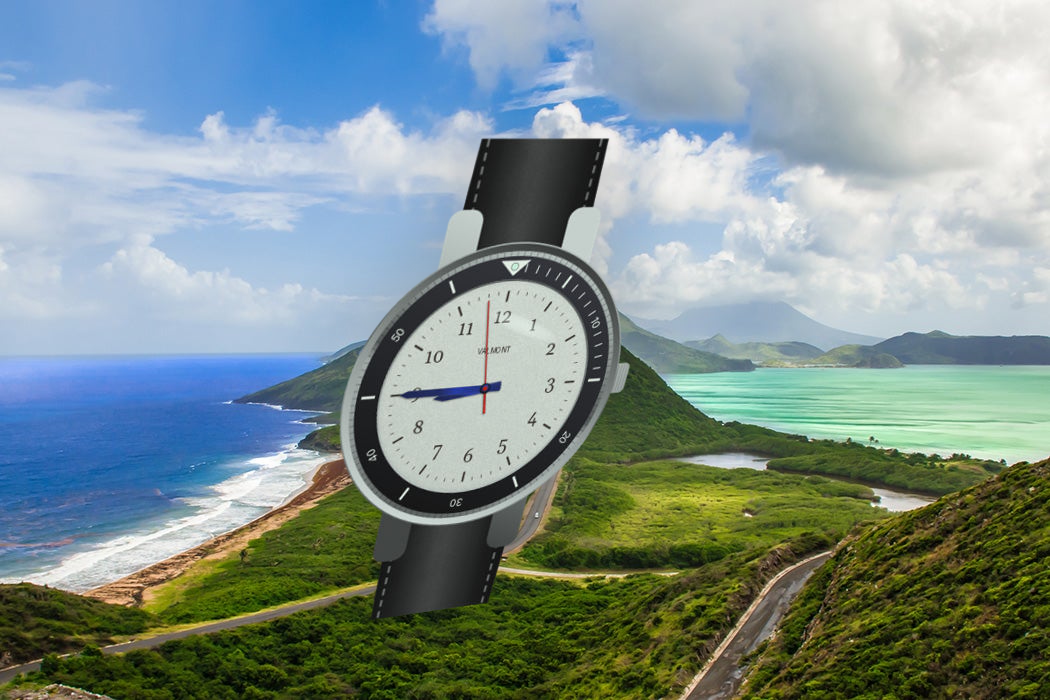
8:44:58
